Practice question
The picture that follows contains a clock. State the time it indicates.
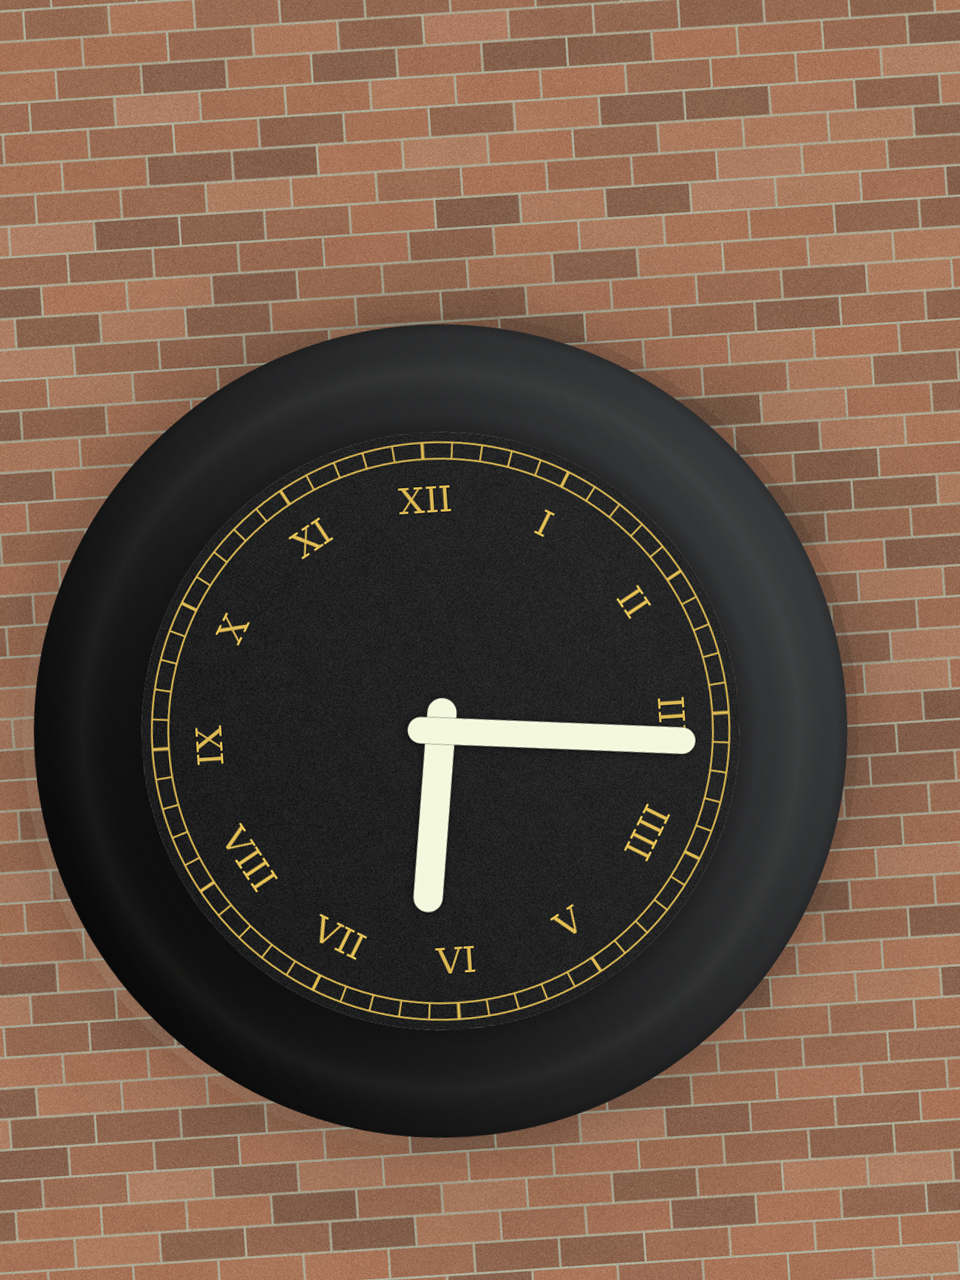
6:16
